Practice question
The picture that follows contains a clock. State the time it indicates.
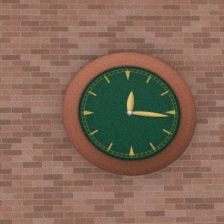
12:16
